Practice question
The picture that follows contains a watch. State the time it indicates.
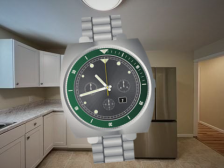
10:43
